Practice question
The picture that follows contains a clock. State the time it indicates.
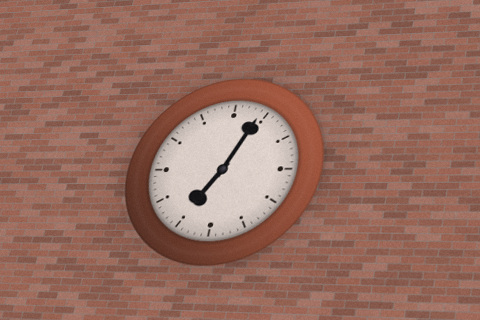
7:04
